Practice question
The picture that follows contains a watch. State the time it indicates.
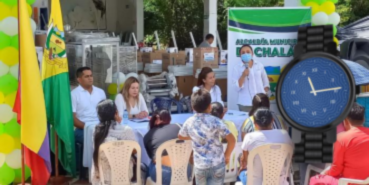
11:14
